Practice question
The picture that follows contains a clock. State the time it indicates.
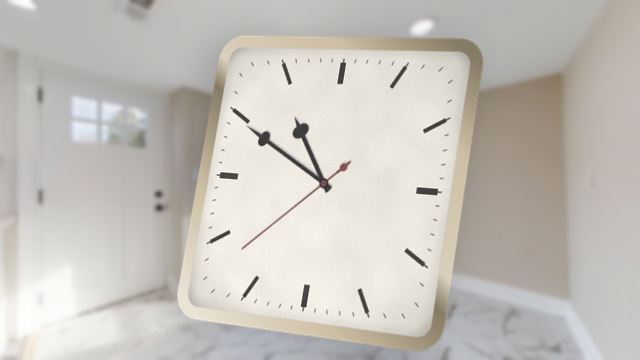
10:49:38
